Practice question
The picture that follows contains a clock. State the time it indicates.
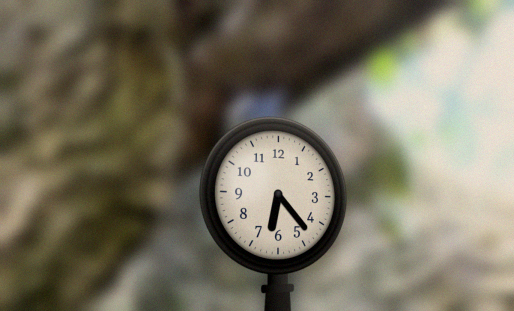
6:23
